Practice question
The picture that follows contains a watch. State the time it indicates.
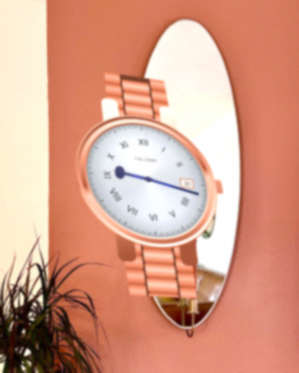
9:17
